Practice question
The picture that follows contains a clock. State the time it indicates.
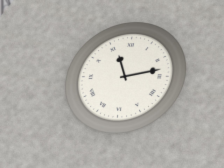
11:13
